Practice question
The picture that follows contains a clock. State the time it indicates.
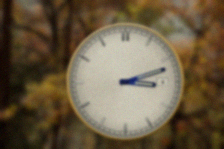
3:12
